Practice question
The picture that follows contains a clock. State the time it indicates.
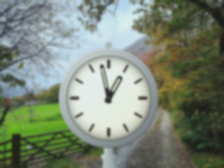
12:58
